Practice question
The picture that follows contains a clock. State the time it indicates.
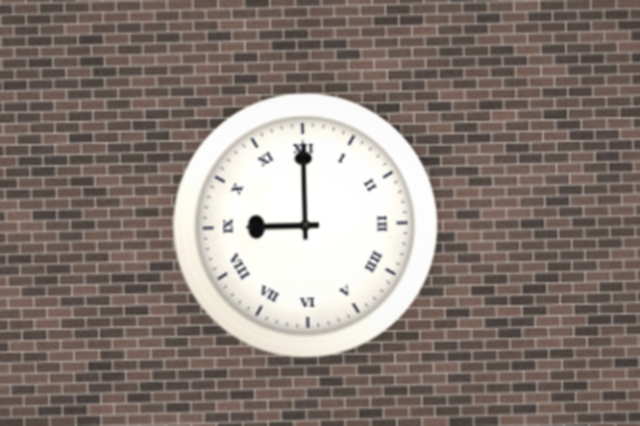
9:00
